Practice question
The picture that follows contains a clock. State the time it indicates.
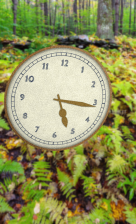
5:16
